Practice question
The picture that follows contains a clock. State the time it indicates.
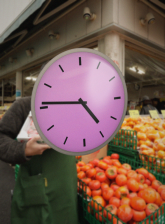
4:46
